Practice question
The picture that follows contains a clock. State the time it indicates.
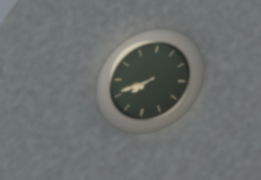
7:41
